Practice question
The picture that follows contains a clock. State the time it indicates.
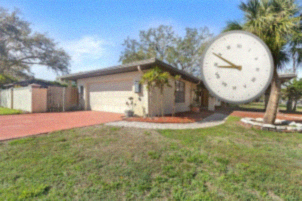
8:49
